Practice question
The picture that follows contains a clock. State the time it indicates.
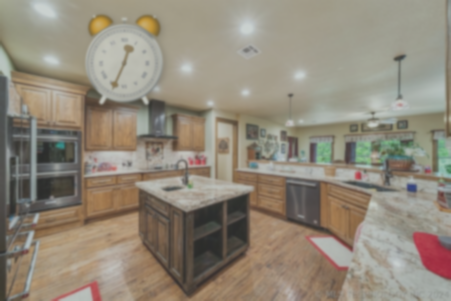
12:34
